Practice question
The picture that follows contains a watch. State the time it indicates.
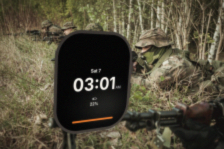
3:01
